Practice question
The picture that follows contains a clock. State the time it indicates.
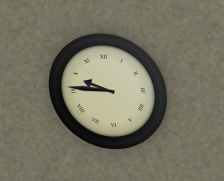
9:46
